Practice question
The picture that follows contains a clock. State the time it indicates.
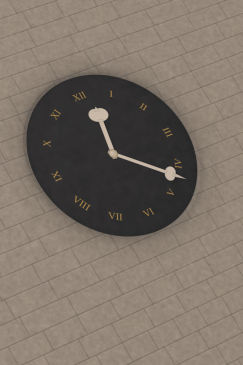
12:22
